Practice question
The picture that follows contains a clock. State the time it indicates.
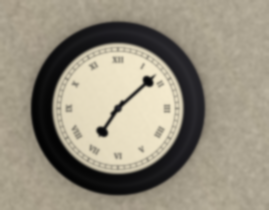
7:08
